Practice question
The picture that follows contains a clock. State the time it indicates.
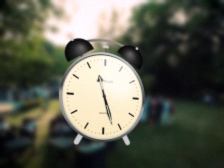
11:27
